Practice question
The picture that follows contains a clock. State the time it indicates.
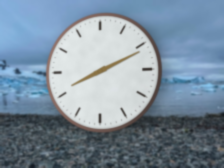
8:11
